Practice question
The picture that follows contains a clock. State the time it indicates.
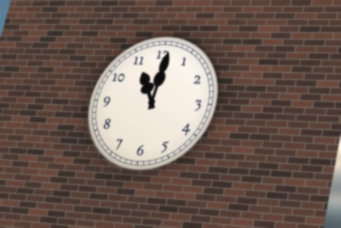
11:01
